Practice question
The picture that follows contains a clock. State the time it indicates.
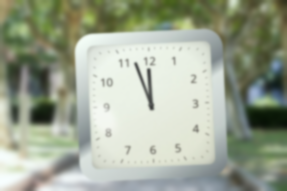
11:57
